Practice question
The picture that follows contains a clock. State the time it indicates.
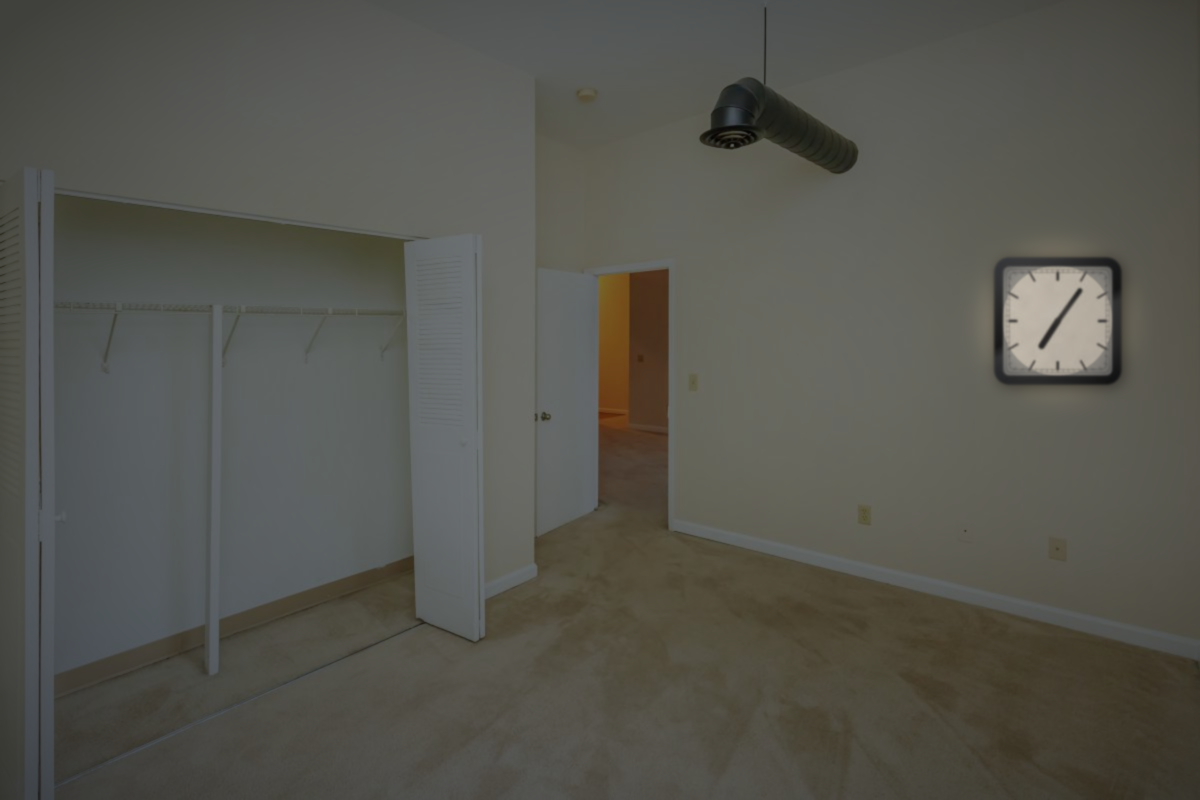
7:06
